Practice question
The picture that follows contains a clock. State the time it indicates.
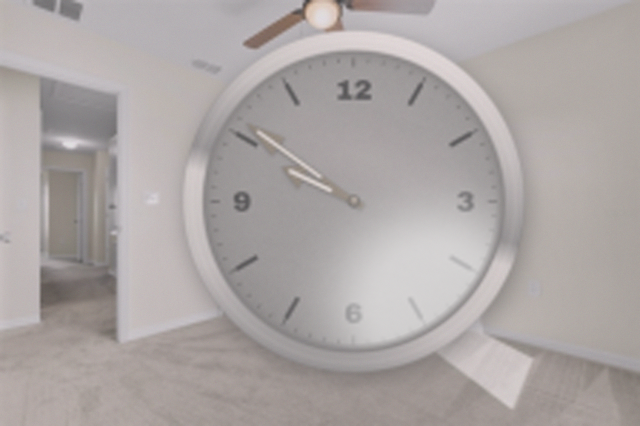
9:51
